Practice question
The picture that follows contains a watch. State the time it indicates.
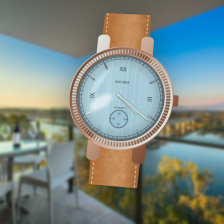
4:21
